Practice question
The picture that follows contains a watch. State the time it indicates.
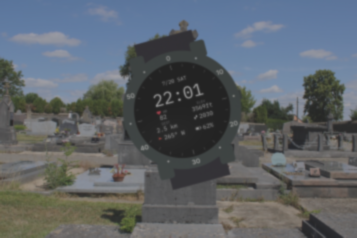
22:01
